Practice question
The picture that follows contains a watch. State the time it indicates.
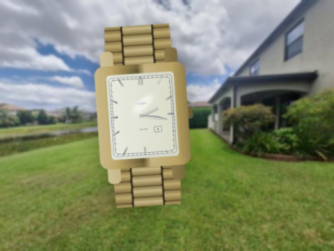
2:17
